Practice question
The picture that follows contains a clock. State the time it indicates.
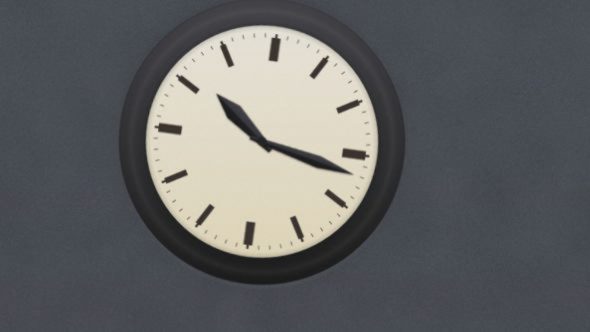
10:17
